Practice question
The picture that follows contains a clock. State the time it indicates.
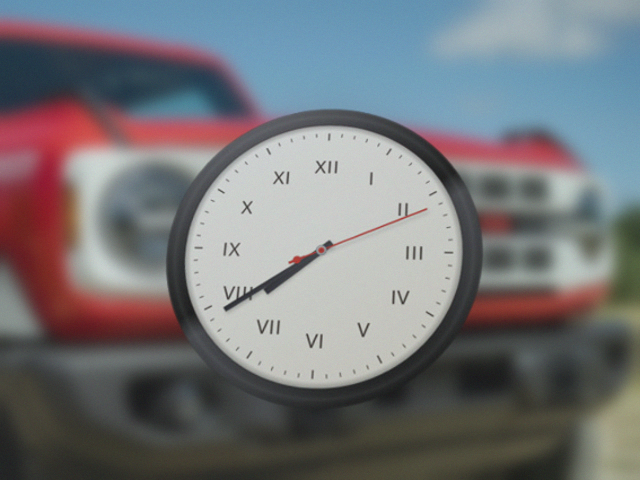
7:39:11
